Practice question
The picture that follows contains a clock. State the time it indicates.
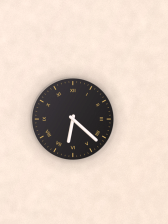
6:22
